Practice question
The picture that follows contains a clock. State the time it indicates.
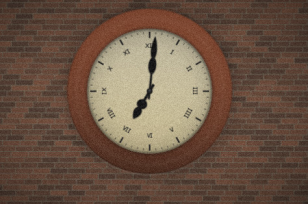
7:01
